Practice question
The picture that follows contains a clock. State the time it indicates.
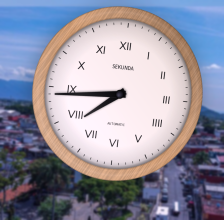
7:44
